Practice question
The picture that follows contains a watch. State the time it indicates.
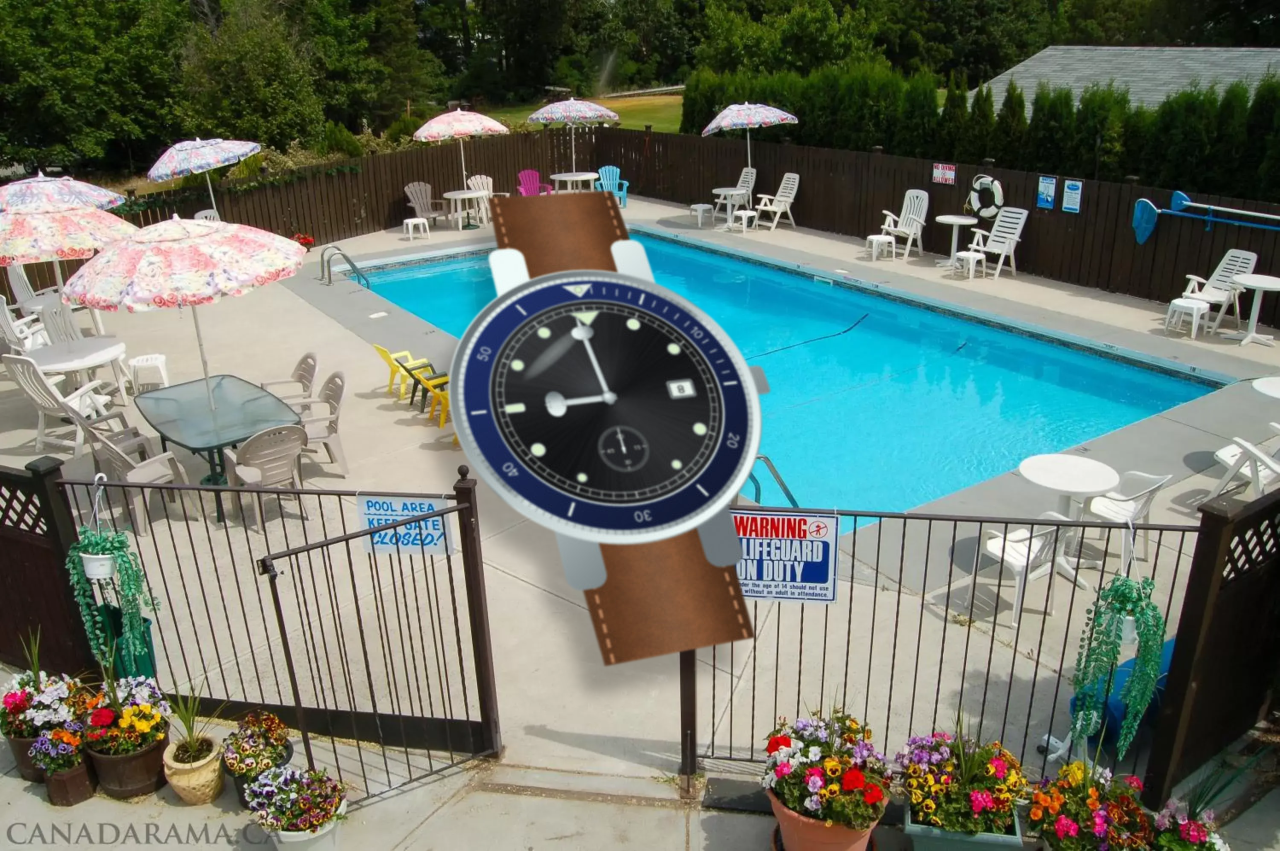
8:59
